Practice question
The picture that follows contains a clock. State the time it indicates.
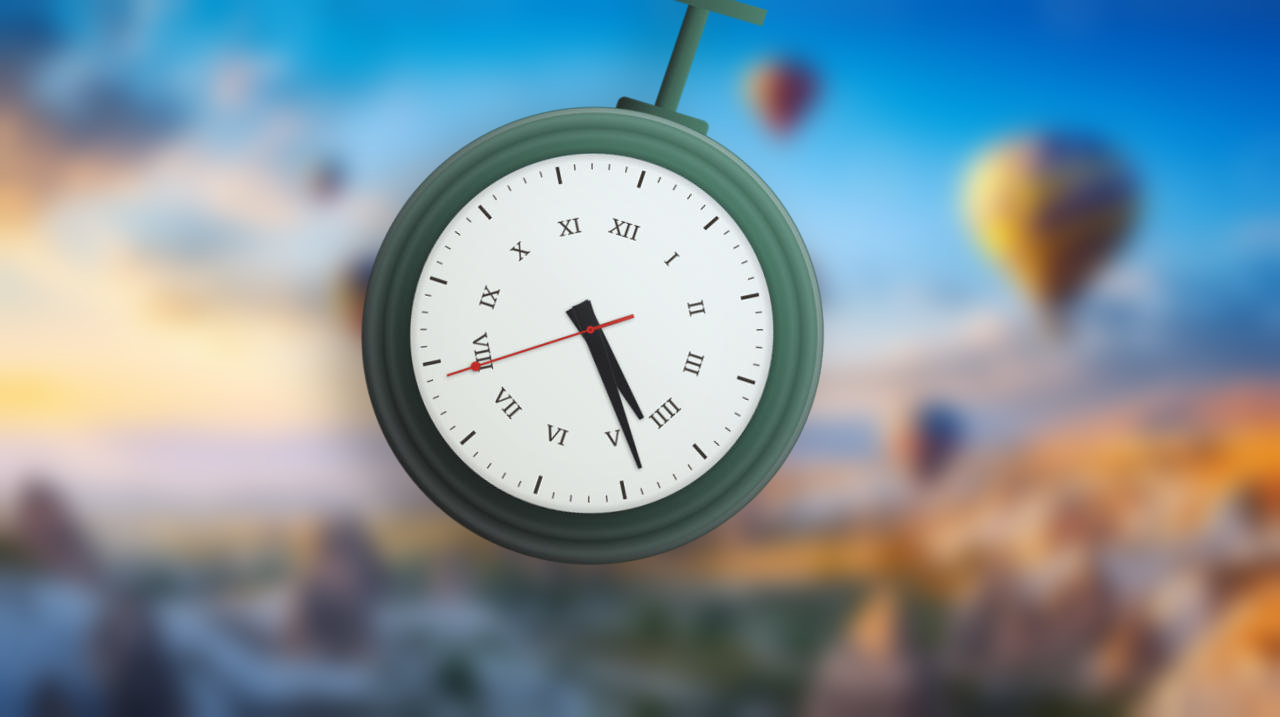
4:23:39
